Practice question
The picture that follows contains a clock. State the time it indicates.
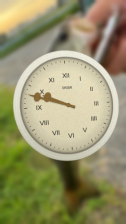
9:48
